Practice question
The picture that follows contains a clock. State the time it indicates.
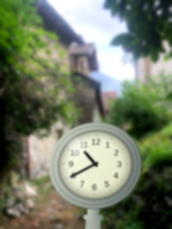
10:40
